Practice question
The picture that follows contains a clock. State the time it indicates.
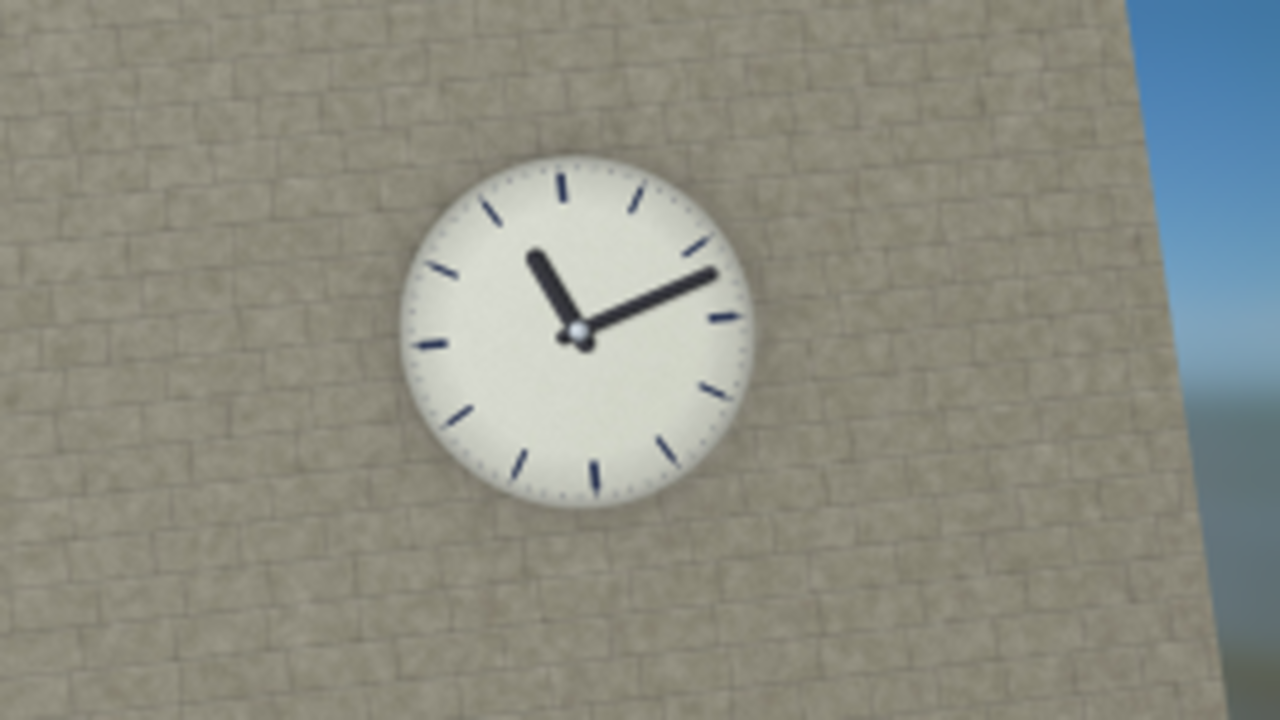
11:12
